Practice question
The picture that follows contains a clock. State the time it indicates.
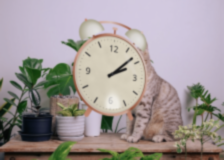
2:08
